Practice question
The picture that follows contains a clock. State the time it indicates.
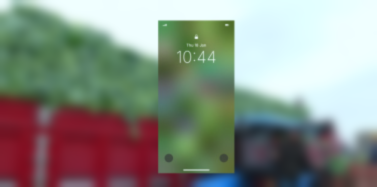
10:44
